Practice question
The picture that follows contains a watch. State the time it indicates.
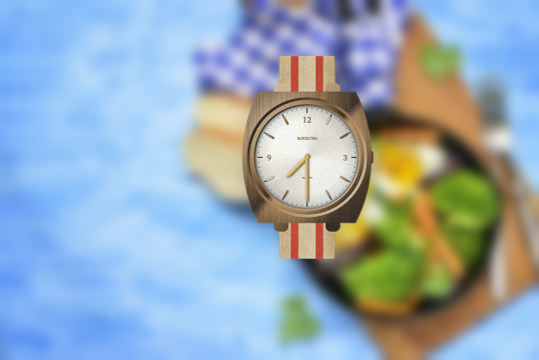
7:30
